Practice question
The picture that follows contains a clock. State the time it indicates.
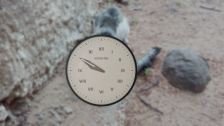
9:50
